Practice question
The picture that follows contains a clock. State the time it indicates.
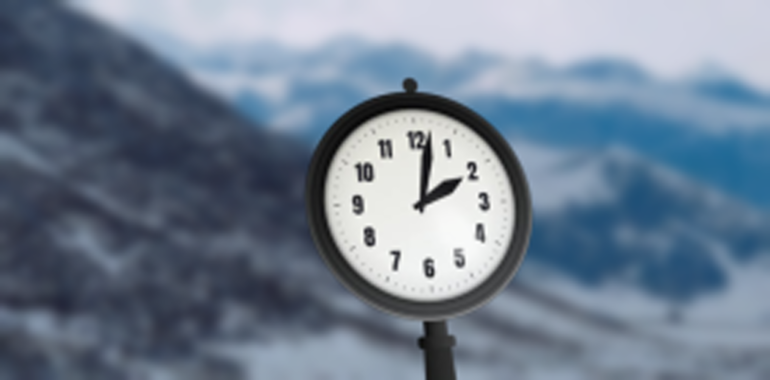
2:02
